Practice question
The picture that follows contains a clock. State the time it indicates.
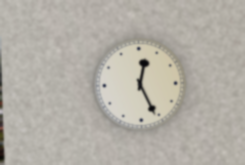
12:26
